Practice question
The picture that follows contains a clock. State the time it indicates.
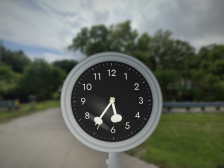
5:36
